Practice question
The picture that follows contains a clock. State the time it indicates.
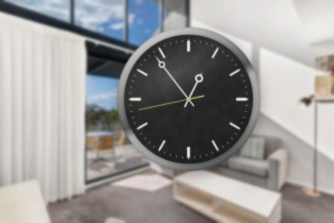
12:53:43
